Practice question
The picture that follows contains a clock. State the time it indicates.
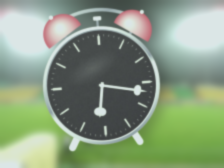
6:17
